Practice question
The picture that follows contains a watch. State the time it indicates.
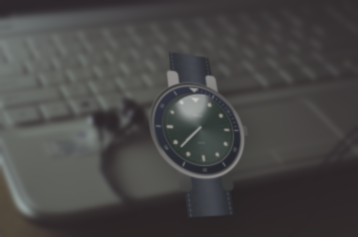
7:38
